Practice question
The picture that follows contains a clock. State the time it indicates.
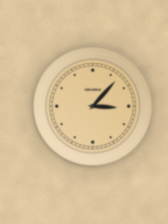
3:07
